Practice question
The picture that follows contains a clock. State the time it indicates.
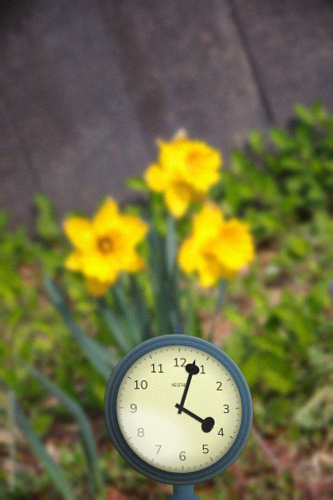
4:03
